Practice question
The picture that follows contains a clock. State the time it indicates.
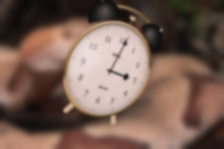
3:01
